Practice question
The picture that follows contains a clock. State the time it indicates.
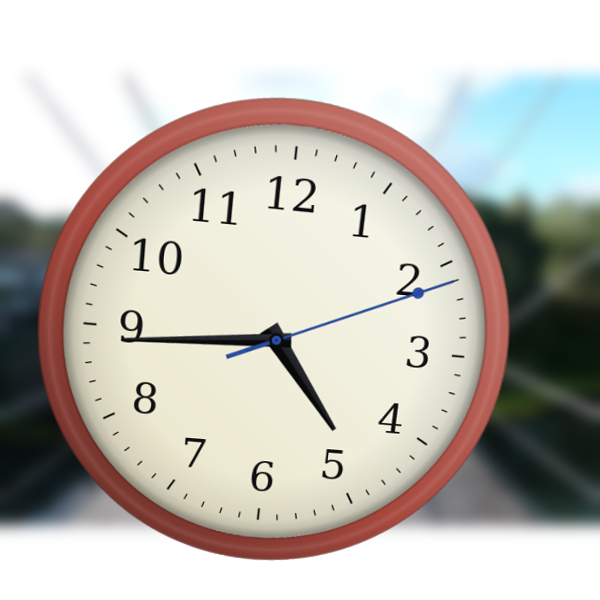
4:44:11
